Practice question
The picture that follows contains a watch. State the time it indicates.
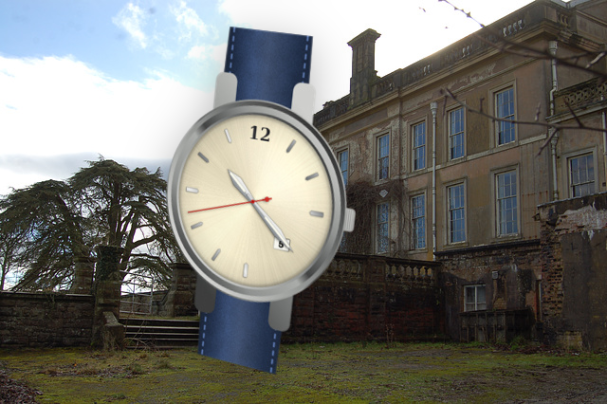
10:21:42
